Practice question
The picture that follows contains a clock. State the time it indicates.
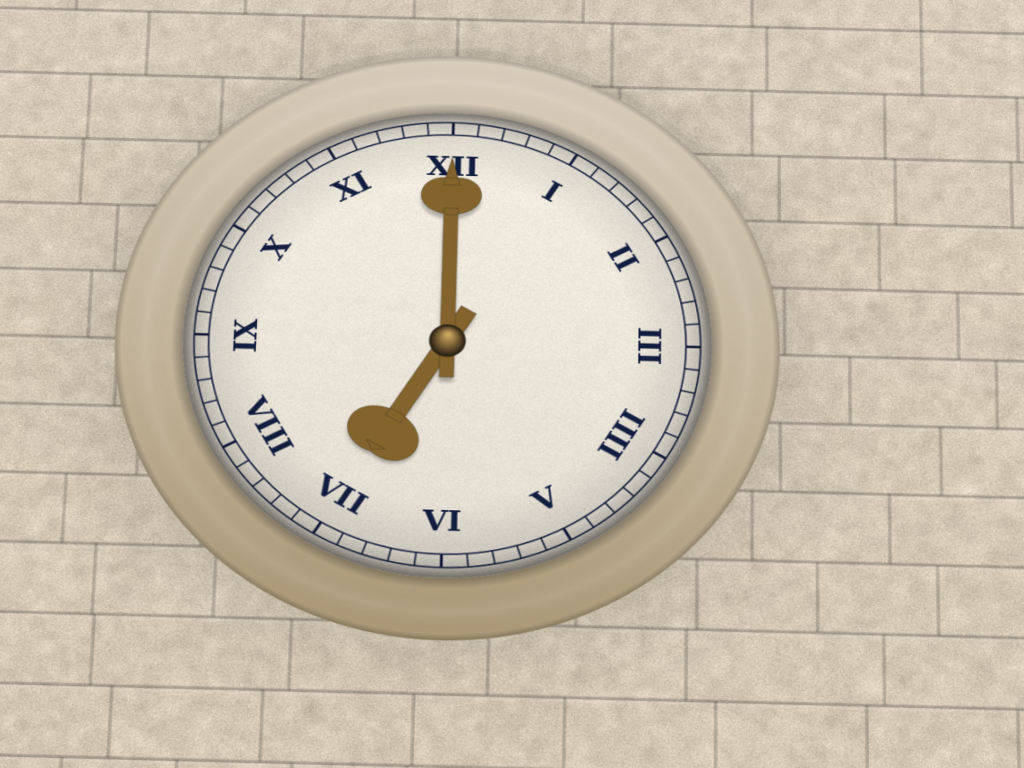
7:00
